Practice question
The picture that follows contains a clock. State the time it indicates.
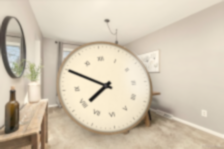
7:50
